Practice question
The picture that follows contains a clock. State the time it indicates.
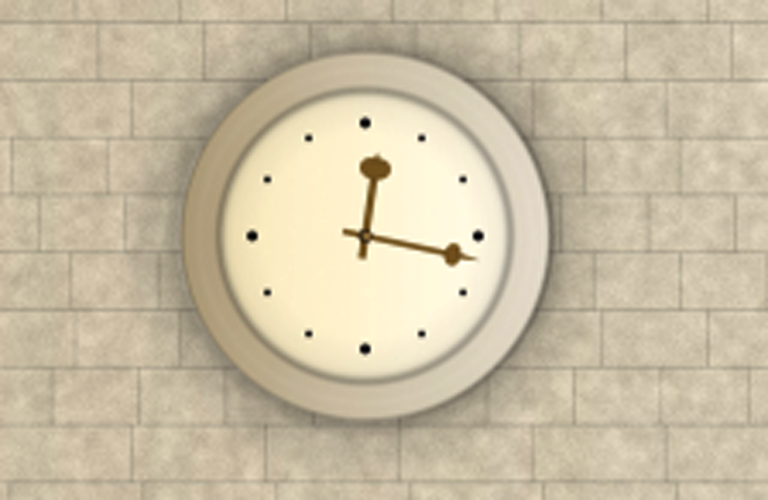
12:17
